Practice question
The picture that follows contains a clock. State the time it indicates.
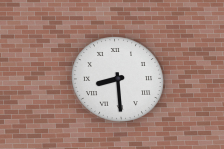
8:30
